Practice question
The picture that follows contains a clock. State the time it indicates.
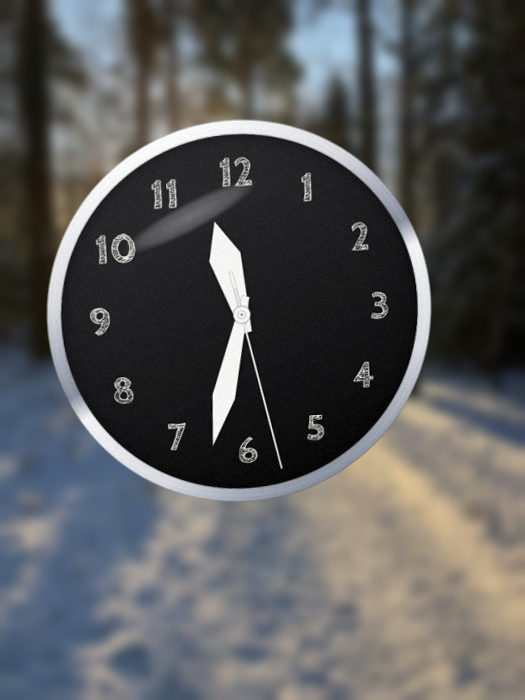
11:32:28
